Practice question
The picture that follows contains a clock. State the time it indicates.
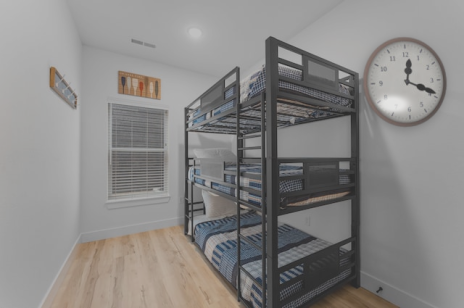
12:19
